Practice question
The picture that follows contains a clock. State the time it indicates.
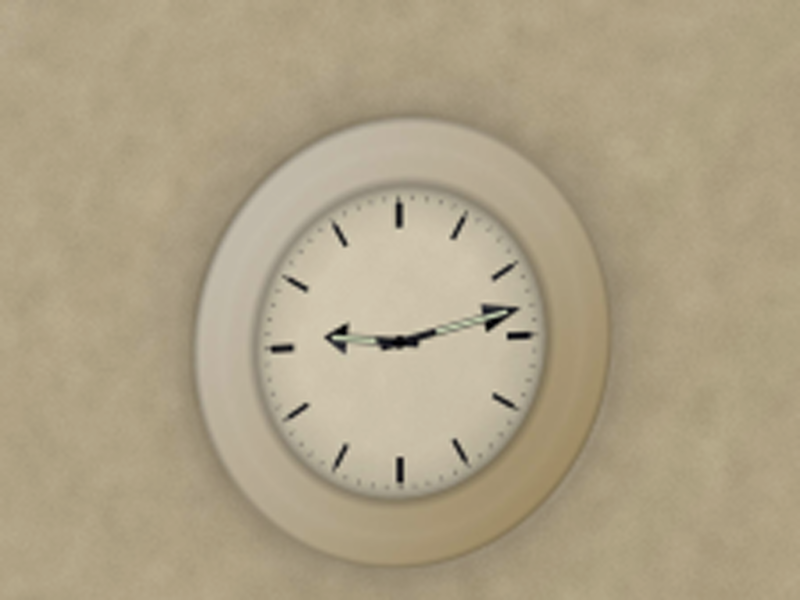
9:13
